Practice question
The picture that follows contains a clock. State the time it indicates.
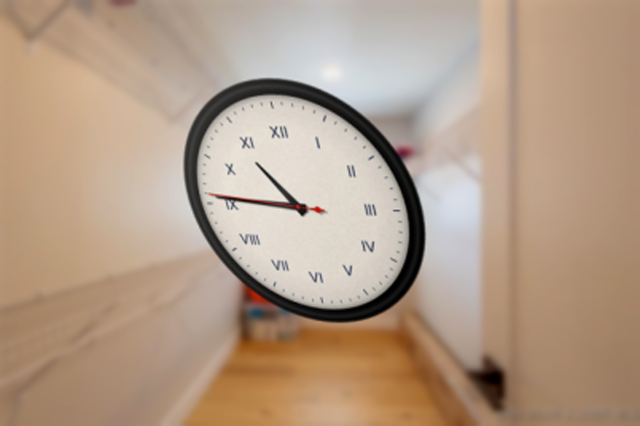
10:45:46
